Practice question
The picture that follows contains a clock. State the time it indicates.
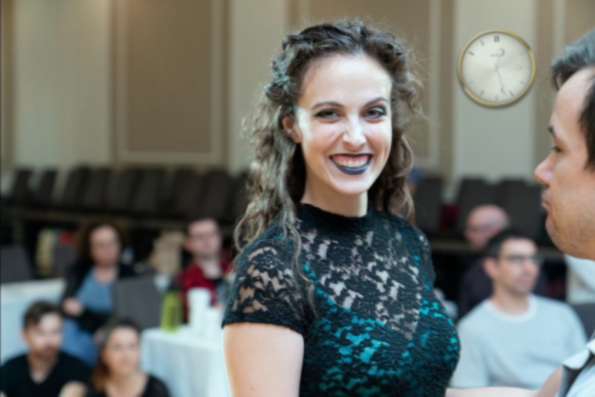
12:27
